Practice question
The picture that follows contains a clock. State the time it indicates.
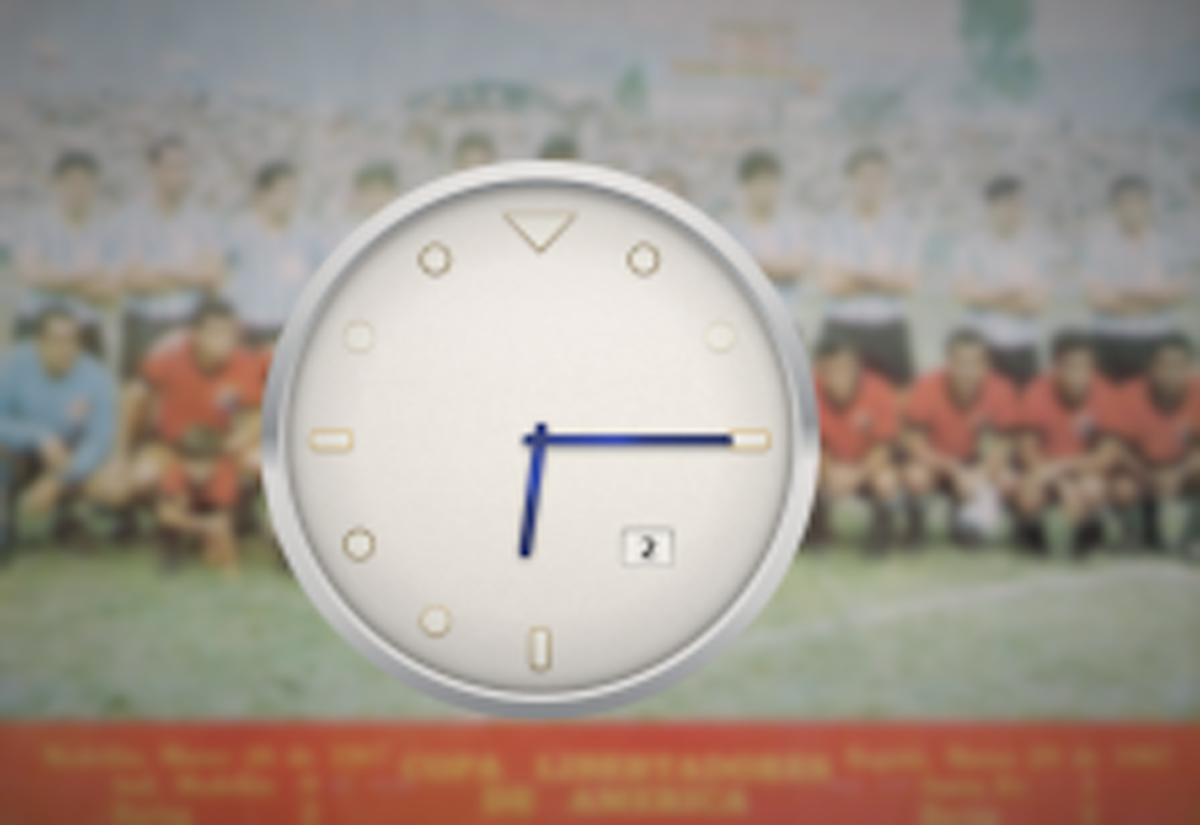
6:15
